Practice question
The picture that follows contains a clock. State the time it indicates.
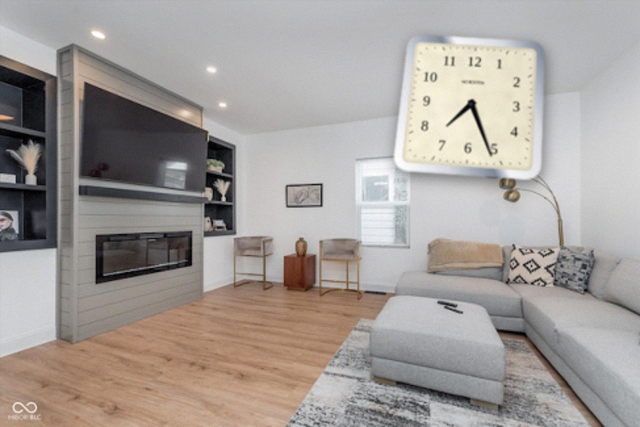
7:26
